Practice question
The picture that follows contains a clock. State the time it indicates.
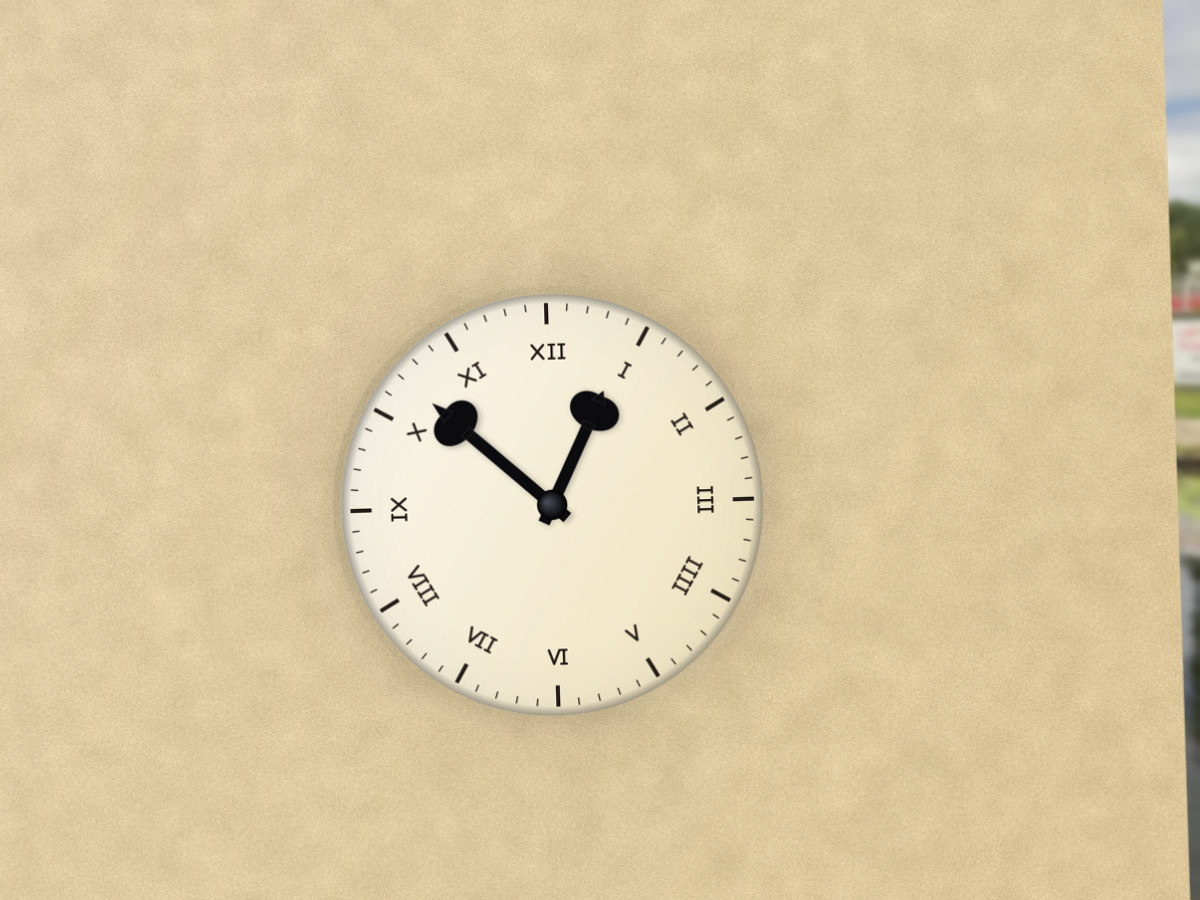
12:52
